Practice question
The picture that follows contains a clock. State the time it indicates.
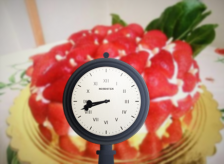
8:42
